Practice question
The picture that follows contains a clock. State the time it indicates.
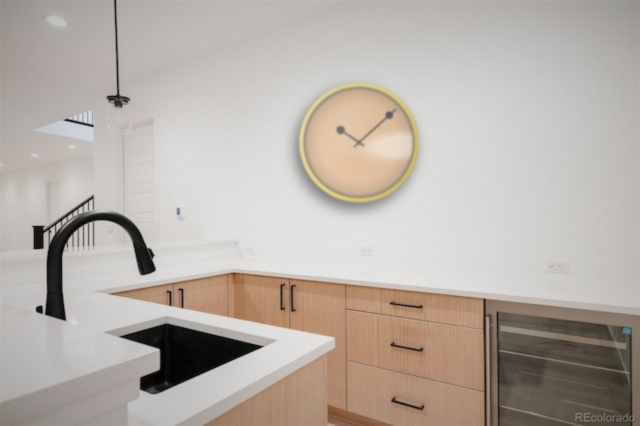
10:08
